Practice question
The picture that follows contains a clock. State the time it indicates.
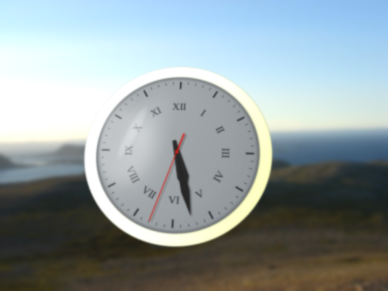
5:27:33
